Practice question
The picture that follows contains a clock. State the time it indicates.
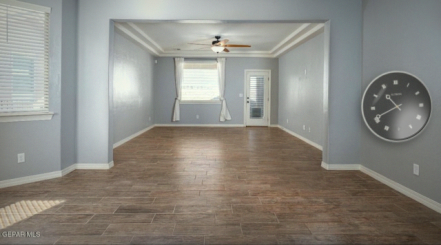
10:41
